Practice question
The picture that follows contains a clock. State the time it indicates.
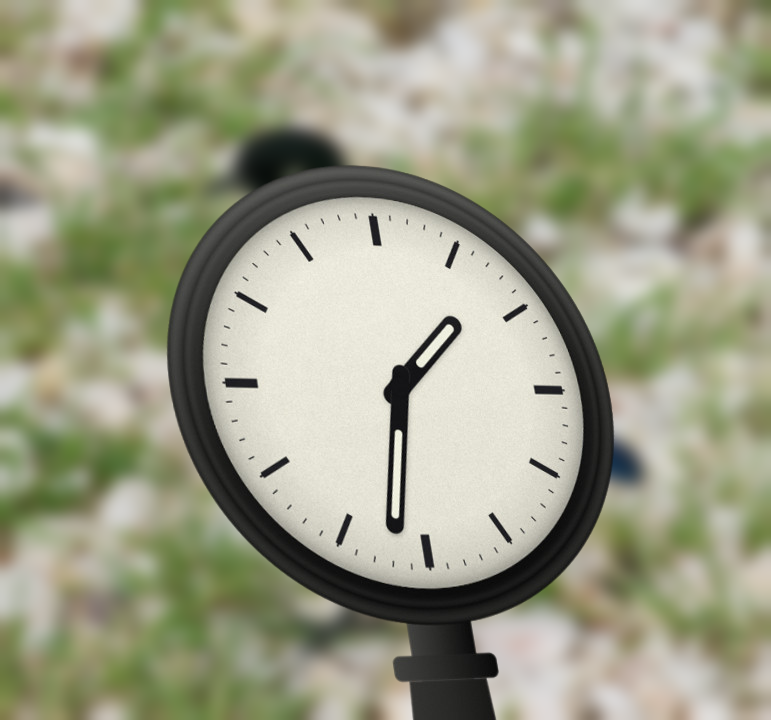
1:32
